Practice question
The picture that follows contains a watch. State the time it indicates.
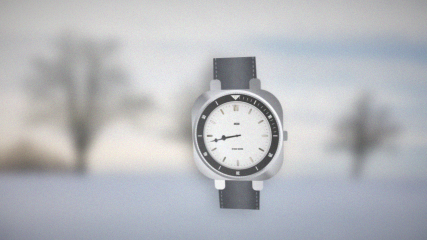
8:43
